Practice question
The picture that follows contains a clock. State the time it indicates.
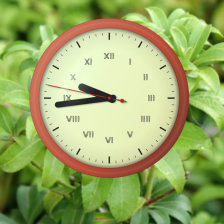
9:43:47
